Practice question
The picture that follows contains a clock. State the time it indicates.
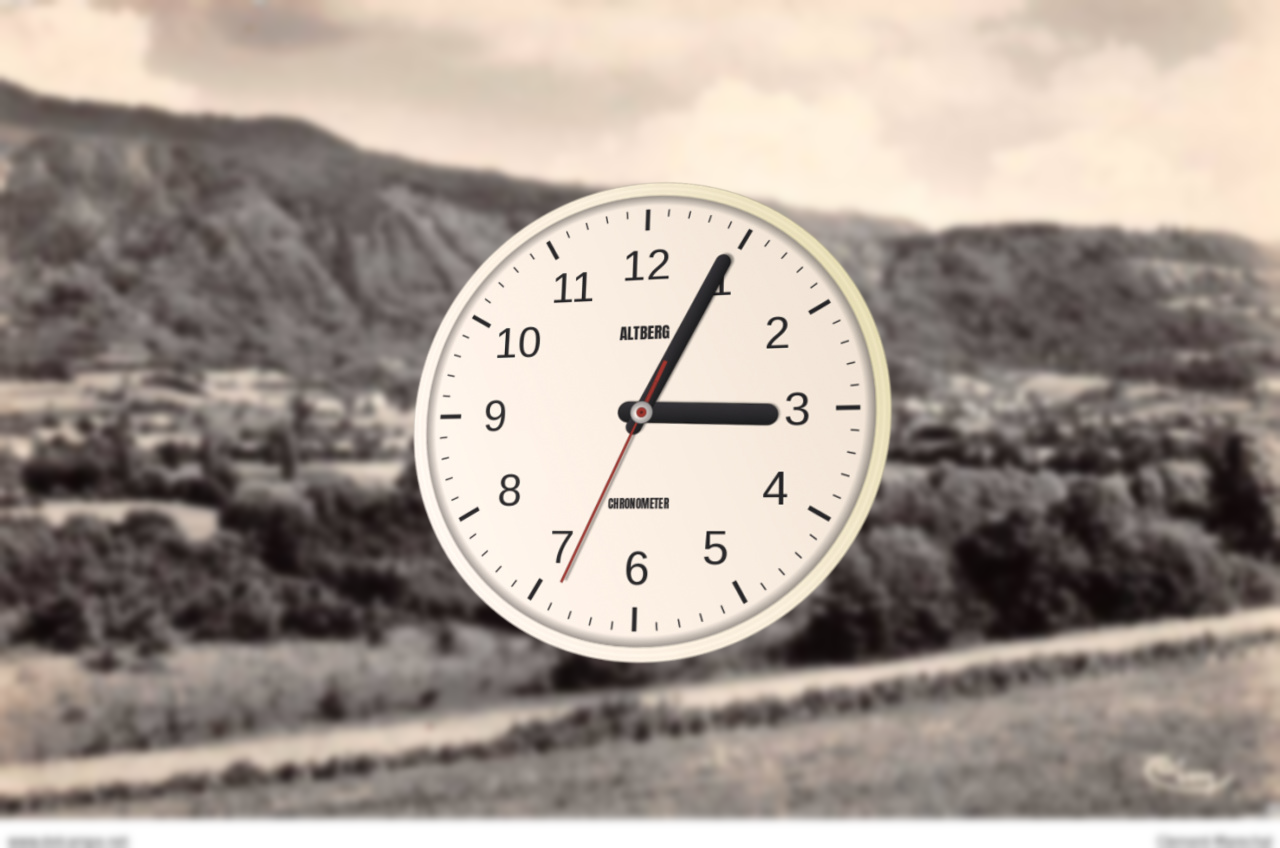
3:04:34
